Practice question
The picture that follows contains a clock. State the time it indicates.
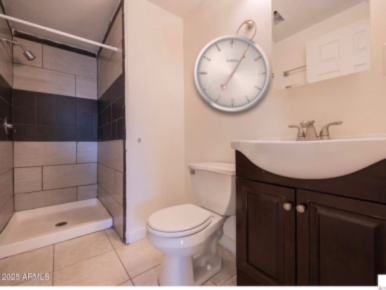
7:05
